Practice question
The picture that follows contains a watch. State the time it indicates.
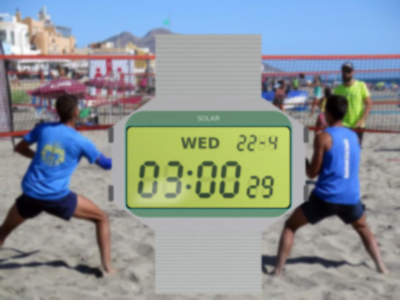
3:00:29
